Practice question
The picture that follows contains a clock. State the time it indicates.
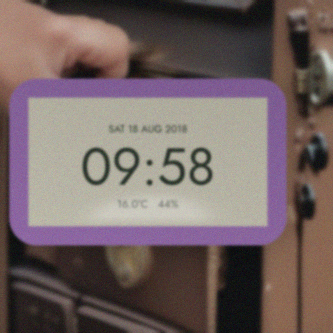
9:58
